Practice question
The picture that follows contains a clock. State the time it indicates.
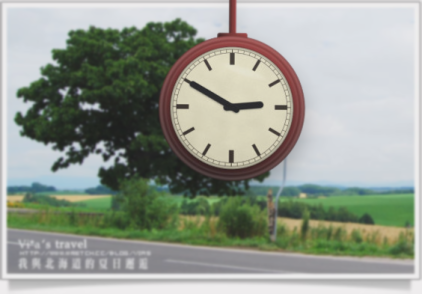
2:50
